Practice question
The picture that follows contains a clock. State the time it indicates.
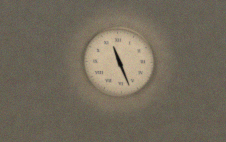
11:27
